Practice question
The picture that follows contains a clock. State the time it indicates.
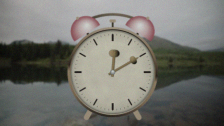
12:10
